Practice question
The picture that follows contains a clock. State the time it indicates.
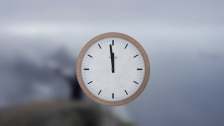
11:59
